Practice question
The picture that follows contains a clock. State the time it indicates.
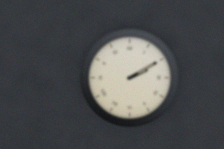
2:10
